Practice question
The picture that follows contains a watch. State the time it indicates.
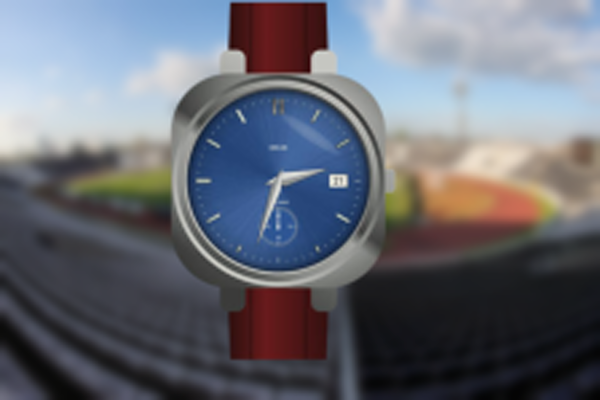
2:33
